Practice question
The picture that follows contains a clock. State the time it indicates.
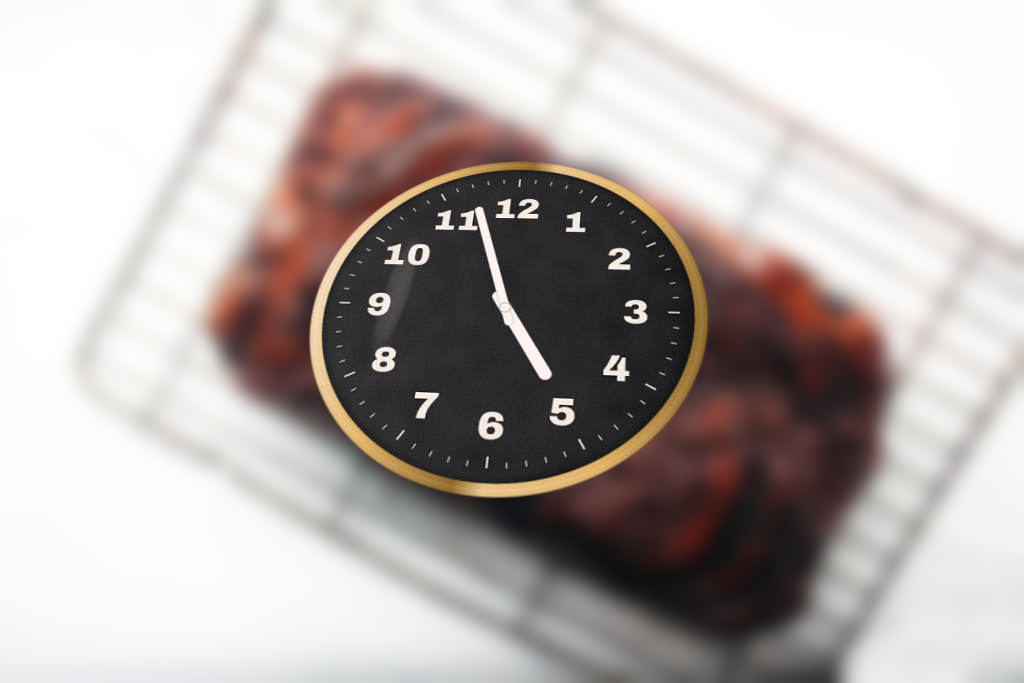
4:57
